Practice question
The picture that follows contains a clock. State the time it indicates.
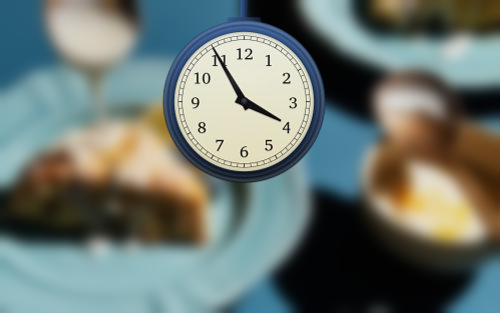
3:55
